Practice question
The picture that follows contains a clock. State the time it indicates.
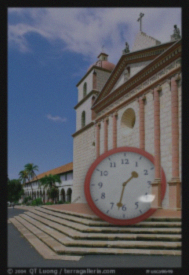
1:32
